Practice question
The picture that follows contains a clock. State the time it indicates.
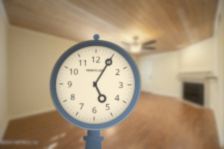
5:05
